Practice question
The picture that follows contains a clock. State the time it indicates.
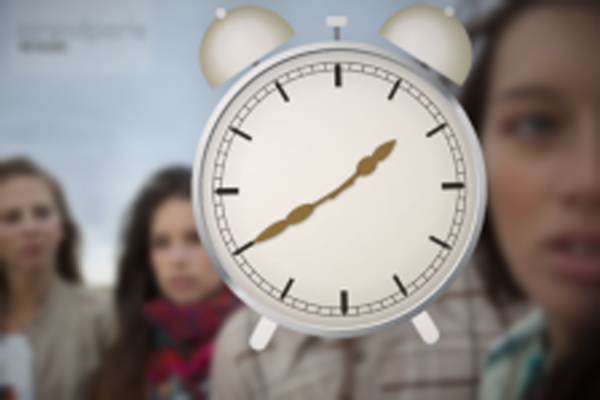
1:40
